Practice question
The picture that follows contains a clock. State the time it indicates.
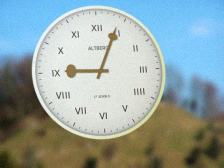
9:04
